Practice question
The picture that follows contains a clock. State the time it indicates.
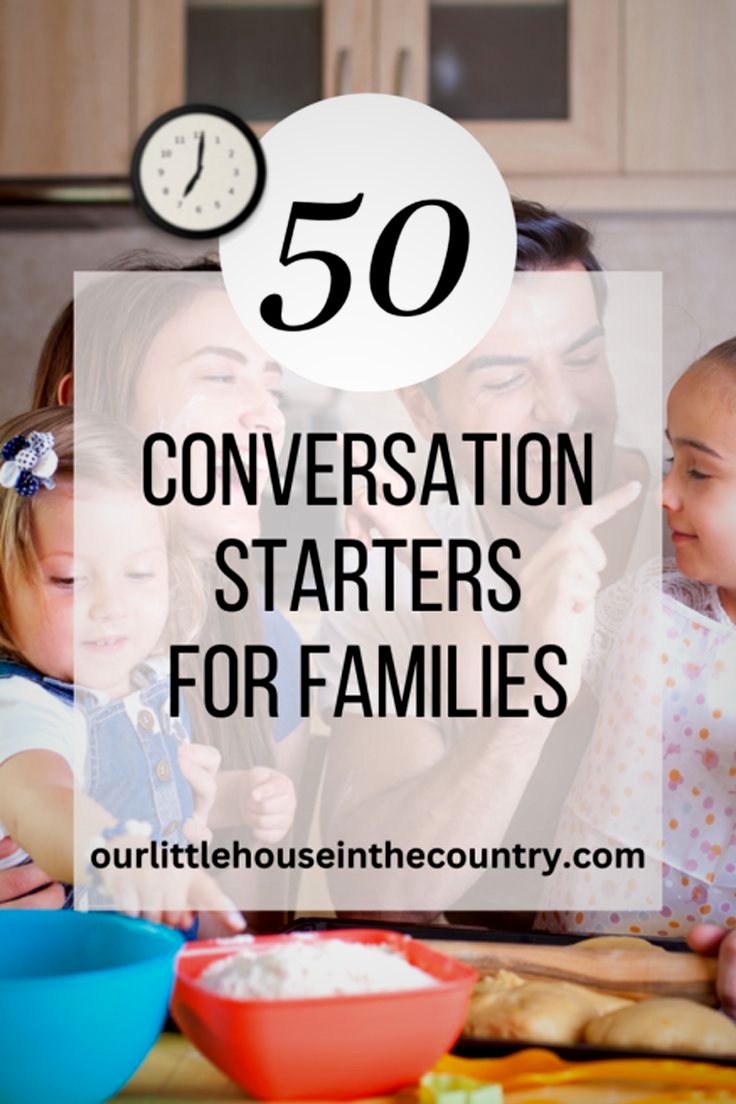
7:01
